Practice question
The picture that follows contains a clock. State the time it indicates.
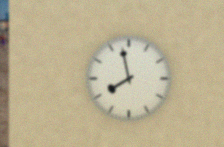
7:58
